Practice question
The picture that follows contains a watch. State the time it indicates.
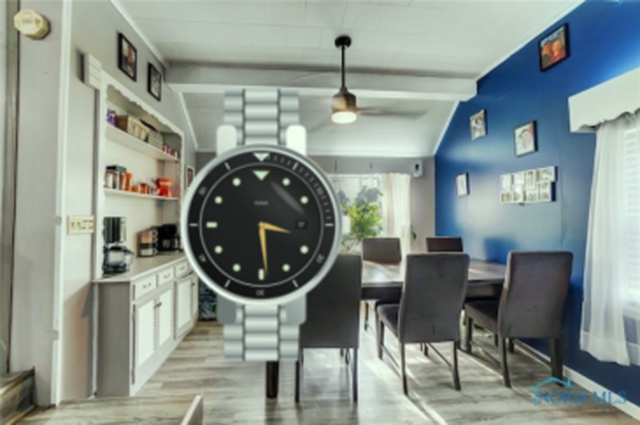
3:29
